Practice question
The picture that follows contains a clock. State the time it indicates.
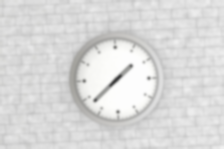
1:38
